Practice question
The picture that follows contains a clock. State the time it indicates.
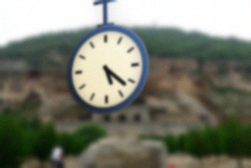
5:22
